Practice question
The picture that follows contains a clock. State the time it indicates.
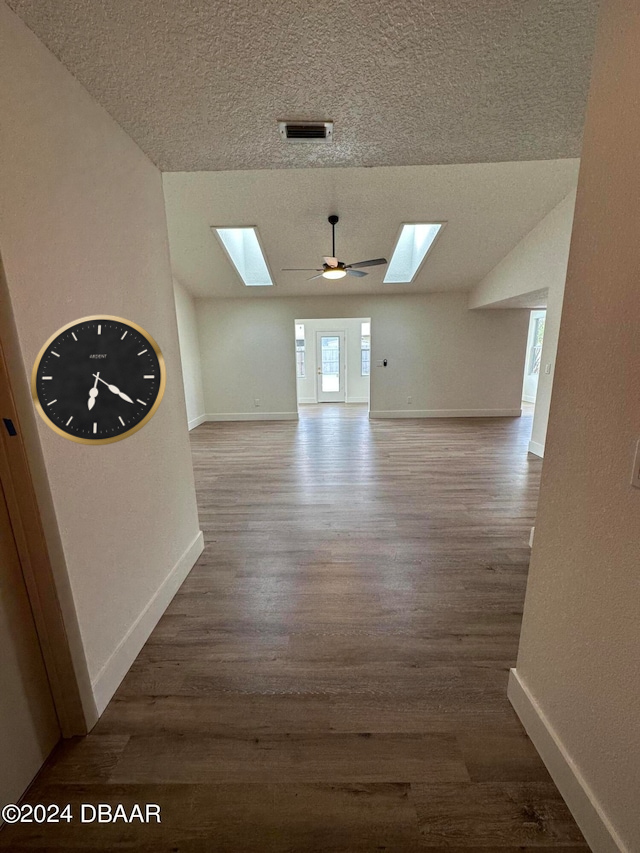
6:21
